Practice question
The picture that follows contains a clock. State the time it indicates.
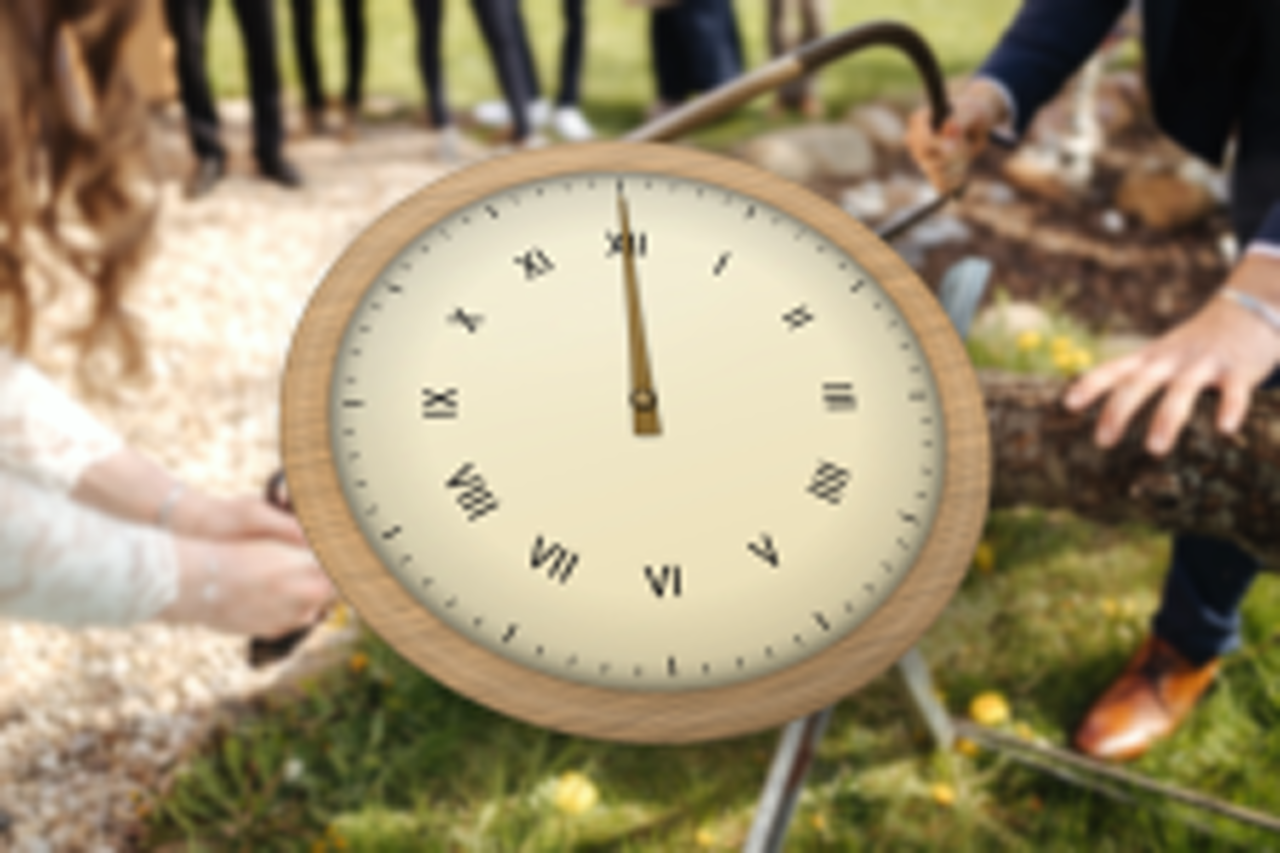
12:00
